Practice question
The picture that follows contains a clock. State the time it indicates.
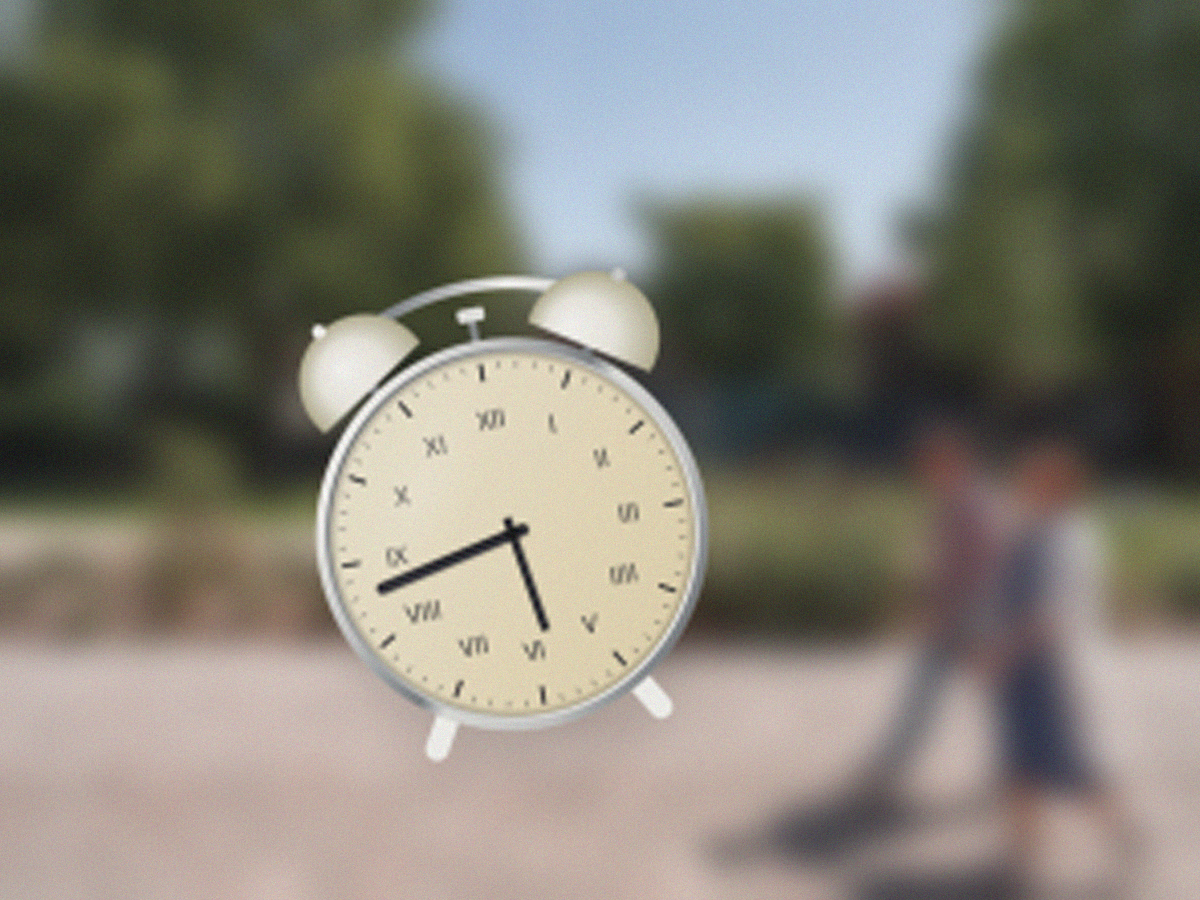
5:43
